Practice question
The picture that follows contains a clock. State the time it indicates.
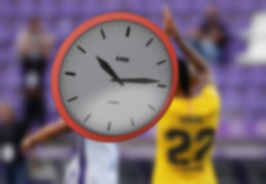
10:14
